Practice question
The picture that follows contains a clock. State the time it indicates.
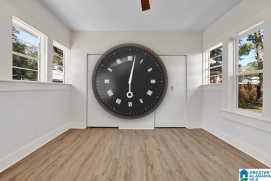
6:02
